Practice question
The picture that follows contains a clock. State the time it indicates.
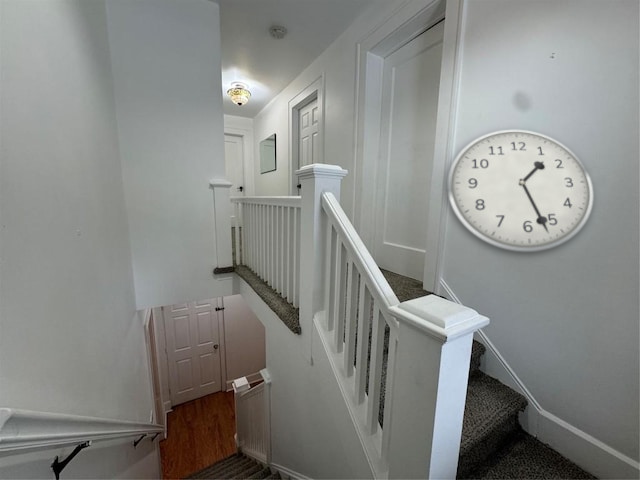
1:27
